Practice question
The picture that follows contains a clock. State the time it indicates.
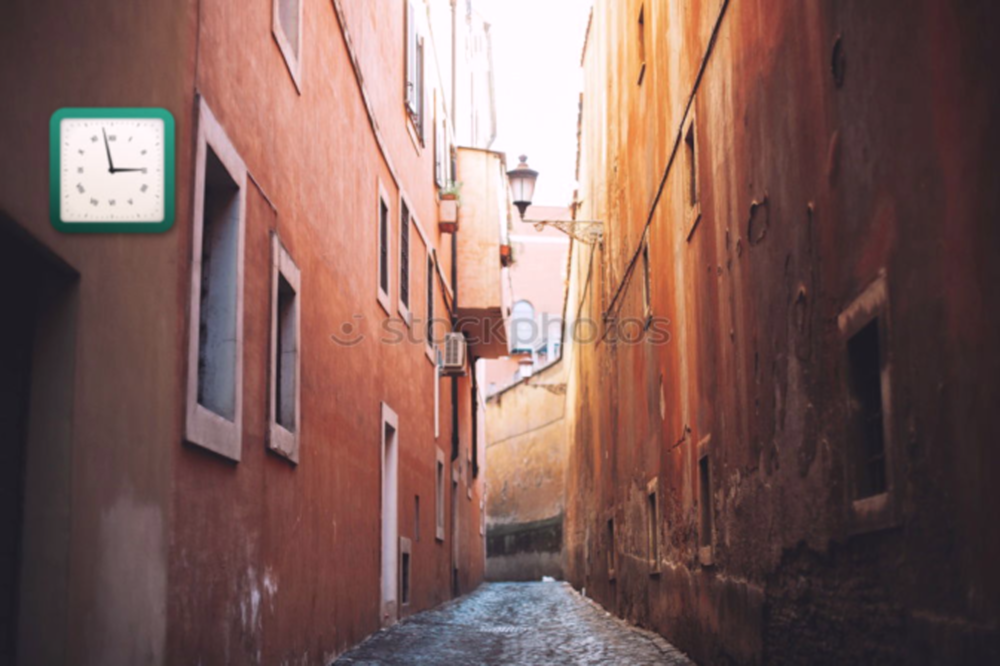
2:58
